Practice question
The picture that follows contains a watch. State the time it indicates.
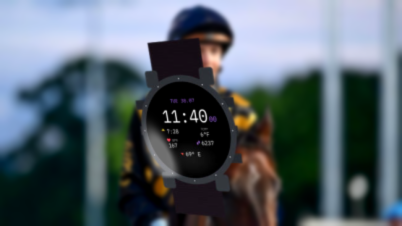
11:40
